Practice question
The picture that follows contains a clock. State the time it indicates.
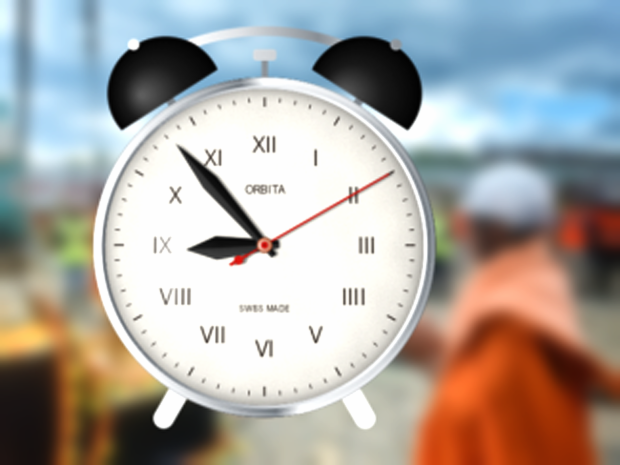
8:53:10
